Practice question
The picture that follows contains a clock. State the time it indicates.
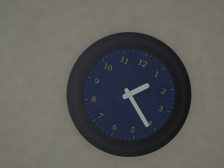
1:21
